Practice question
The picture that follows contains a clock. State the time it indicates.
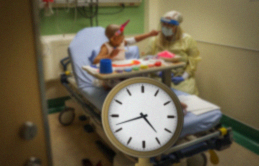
4:42
